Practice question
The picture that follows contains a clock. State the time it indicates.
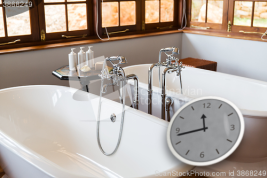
11:43
